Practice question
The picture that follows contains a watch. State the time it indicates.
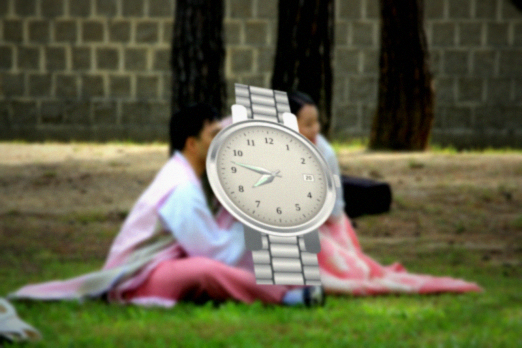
7:47
